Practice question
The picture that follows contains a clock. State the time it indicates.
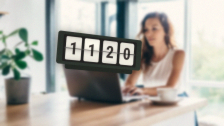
11:20
